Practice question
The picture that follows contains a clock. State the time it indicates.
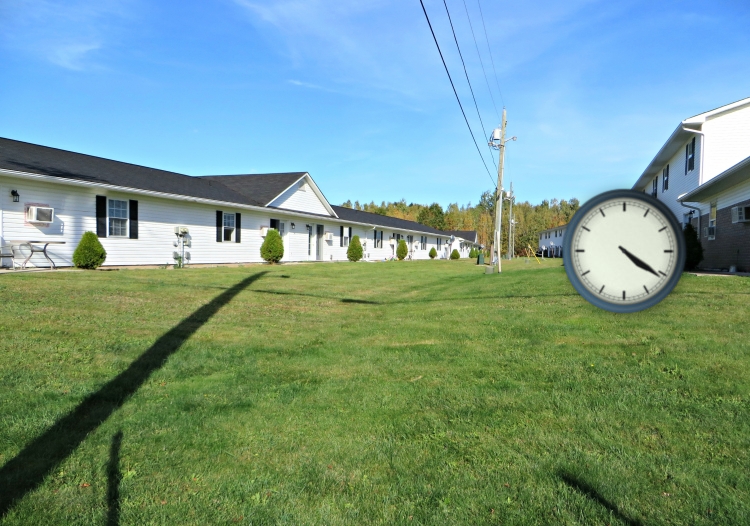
4:21
